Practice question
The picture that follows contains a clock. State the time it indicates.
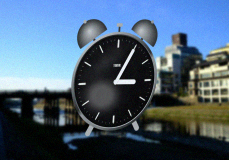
3:05
